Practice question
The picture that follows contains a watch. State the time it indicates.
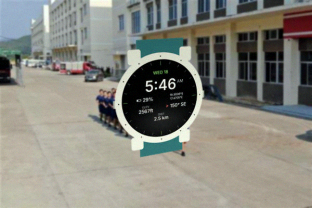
5:46
